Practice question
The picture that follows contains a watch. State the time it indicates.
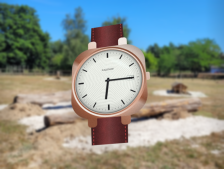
6:15
